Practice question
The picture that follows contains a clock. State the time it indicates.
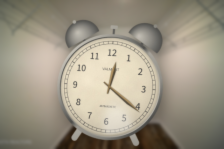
12:21
